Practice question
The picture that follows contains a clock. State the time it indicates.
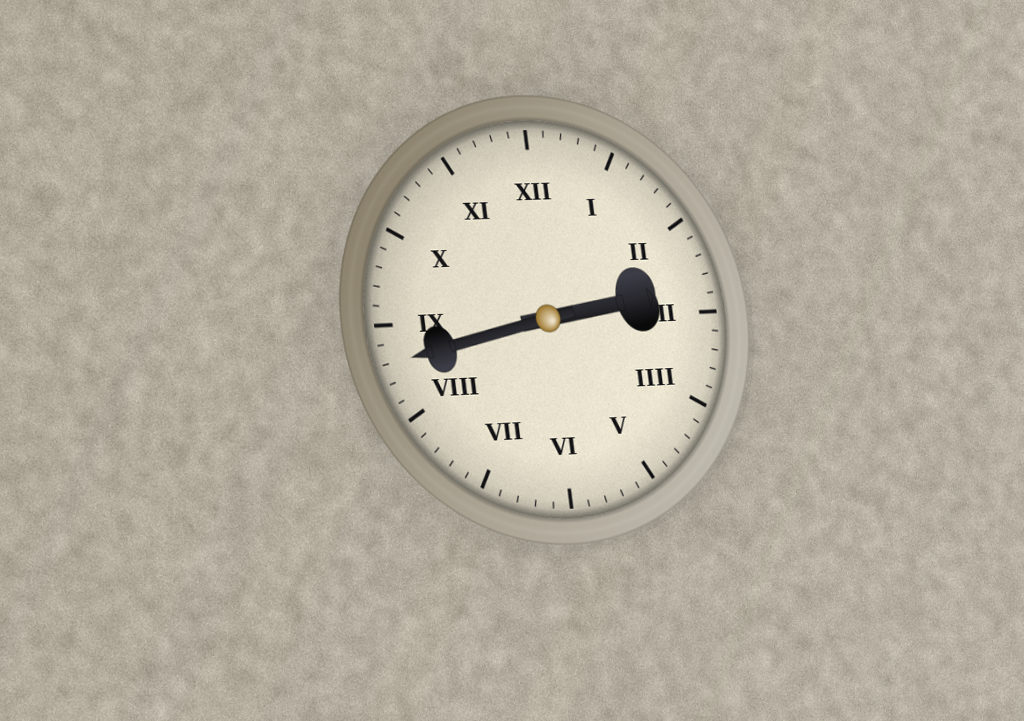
2:43
